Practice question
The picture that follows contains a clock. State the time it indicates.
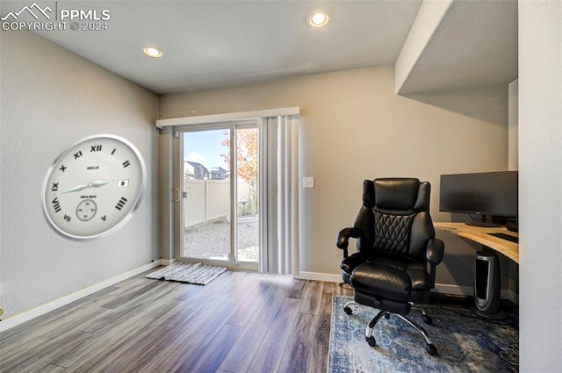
2:43
